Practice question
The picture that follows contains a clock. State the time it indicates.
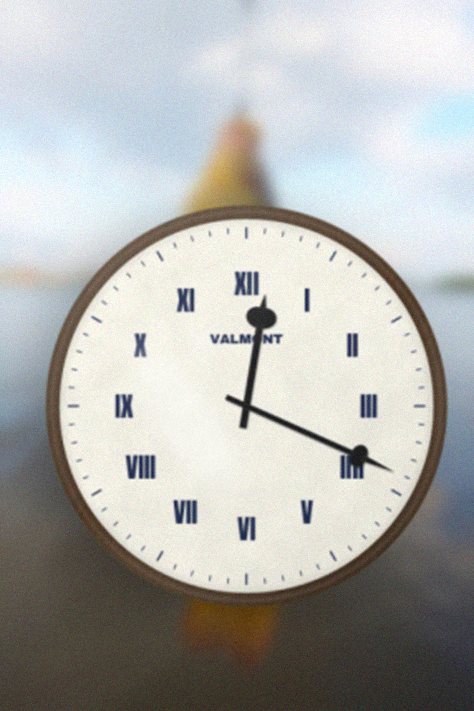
12:19
